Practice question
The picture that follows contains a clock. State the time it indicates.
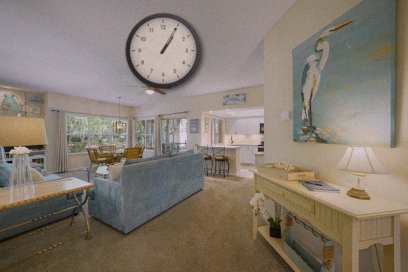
1:05
